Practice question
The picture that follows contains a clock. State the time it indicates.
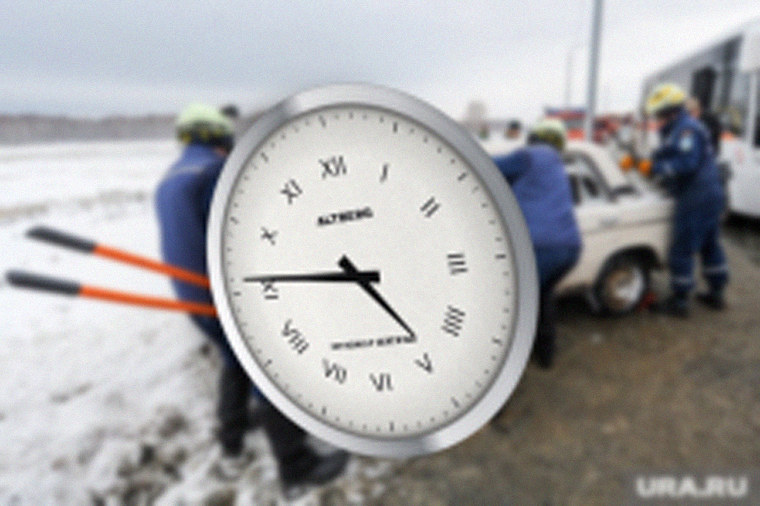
4:46
